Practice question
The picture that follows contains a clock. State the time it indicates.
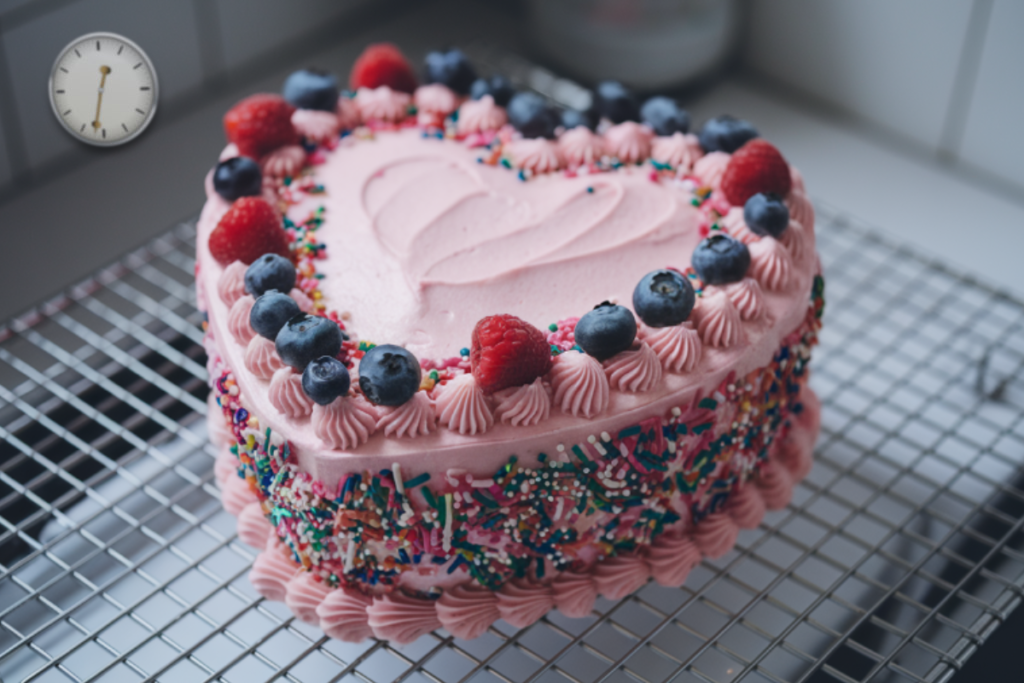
12:32
